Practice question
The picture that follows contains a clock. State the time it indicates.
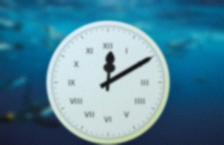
12:10
